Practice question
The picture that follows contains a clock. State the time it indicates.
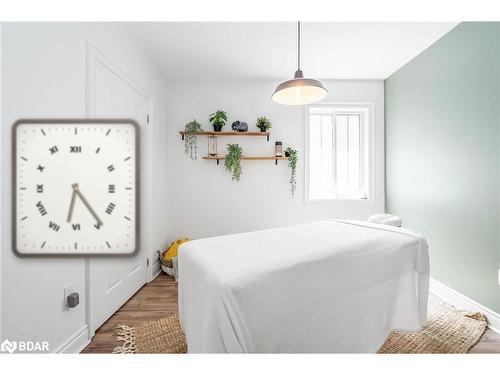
6:24
